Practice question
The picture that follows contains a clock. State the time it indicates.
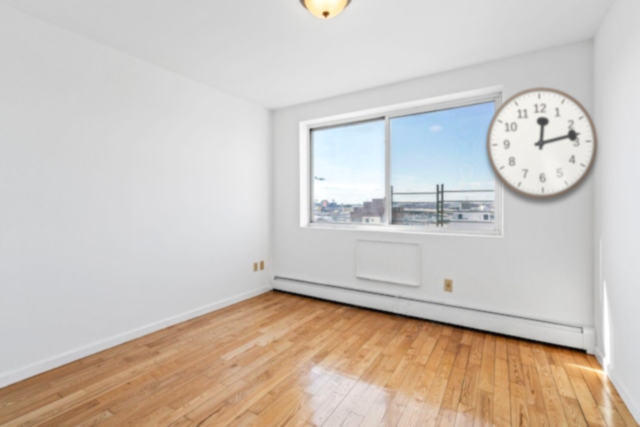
12:13
